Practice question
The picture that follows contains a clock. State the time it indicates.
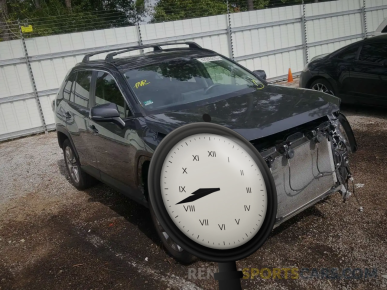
8:42
